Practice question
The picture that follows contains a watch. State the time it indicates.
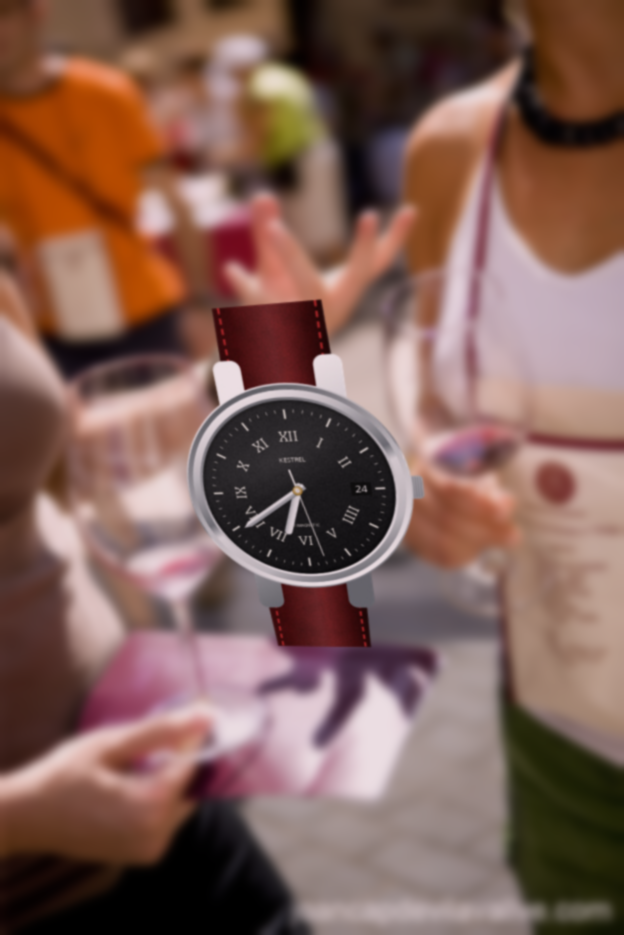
6:39:28
